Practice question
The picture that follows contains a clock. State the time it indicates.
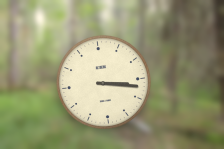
3:17
